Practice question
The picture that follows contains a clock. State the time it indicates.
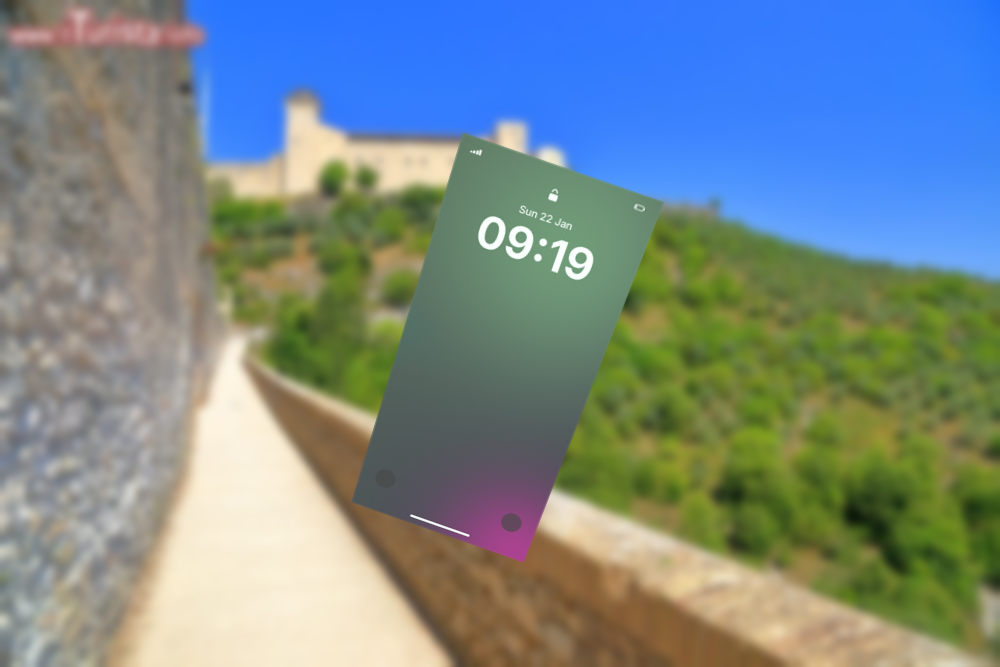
9:19
